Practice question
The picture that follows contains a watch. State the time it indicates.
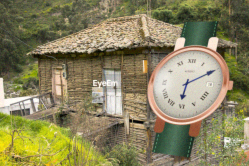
6:10
